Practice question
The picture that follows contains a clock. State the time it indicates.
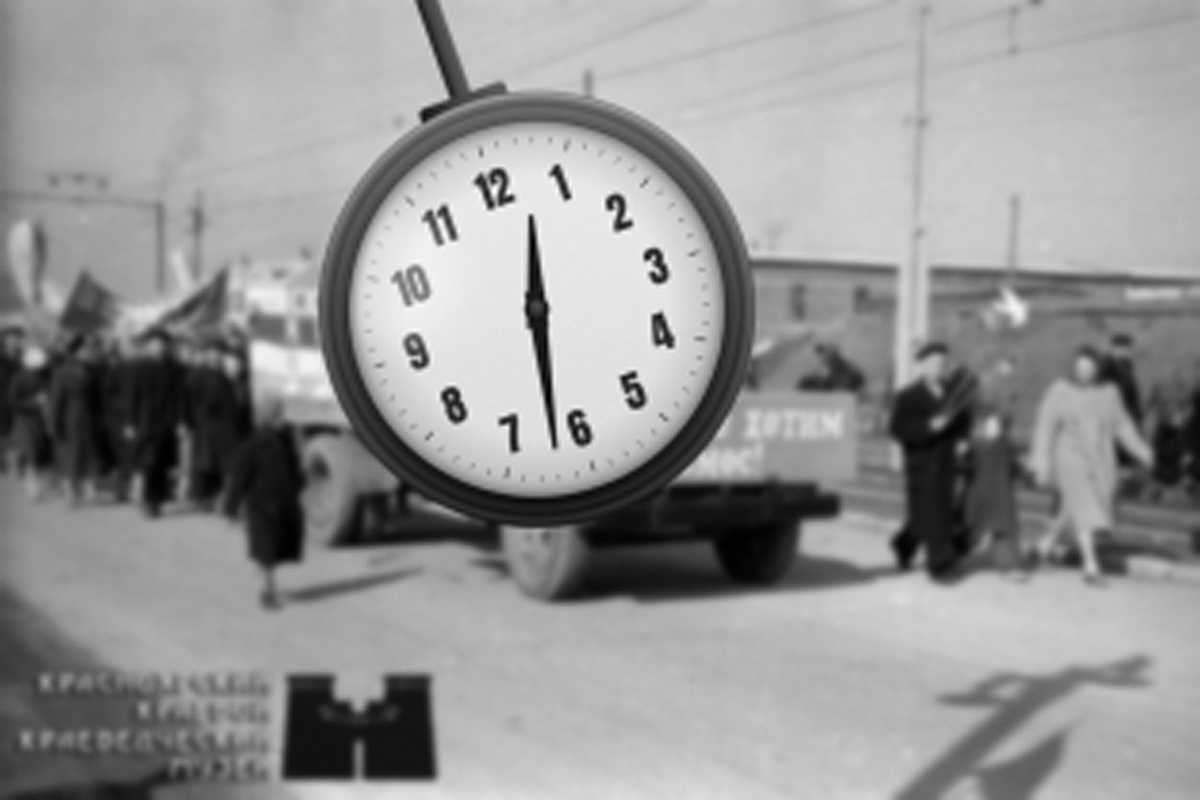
12:32
